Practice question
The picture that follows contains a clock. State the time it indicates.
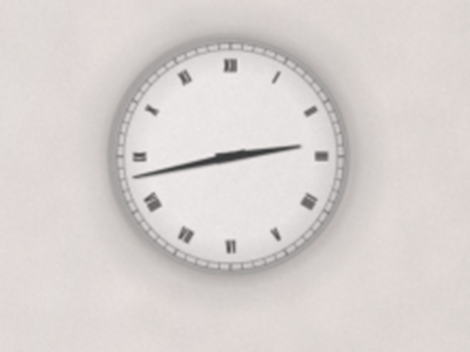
2:43
